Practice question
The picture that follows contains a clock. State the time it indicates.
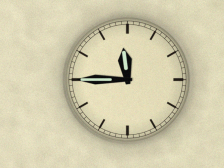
11:45
